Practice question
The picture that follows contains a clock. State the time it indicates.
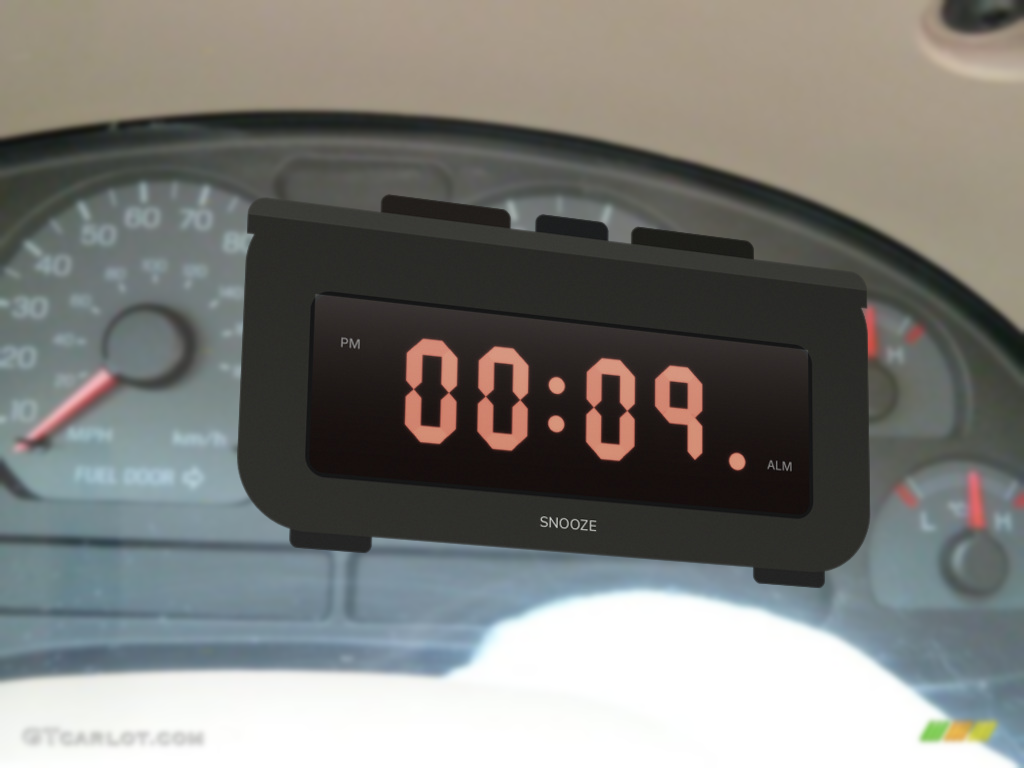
0:09
